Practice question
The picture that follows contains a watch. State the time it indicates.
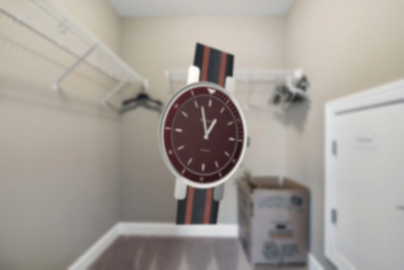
12:57
